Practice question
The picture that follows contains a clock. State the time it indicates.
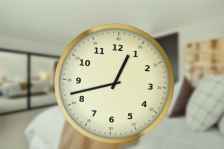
12:42
